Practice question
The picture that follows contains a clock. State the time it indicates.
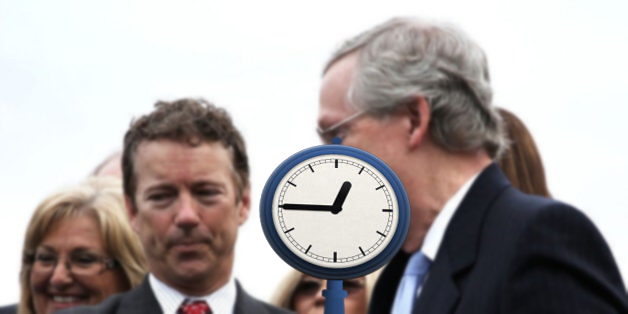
12:45
